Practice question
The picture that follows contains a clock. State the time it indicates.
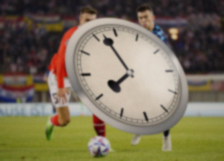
7:57
